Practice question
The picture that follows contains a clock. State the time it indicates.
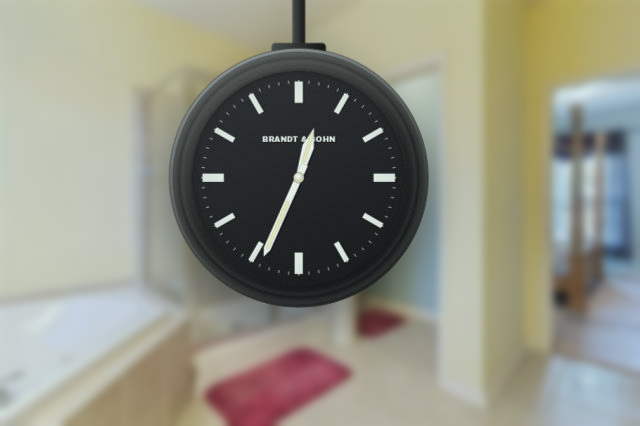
12:34
